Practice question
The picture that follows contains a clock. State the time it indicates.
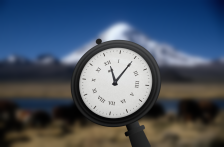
12:10
